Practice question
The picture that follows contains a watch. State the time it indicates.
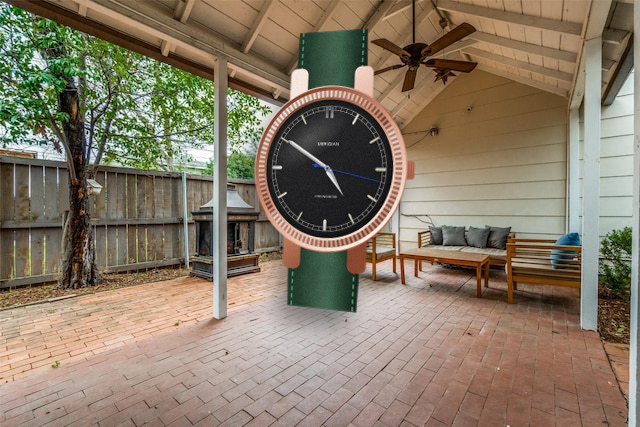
4:50:17
